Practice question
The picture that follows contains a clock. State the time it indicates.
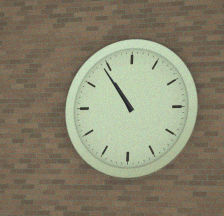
10:54
